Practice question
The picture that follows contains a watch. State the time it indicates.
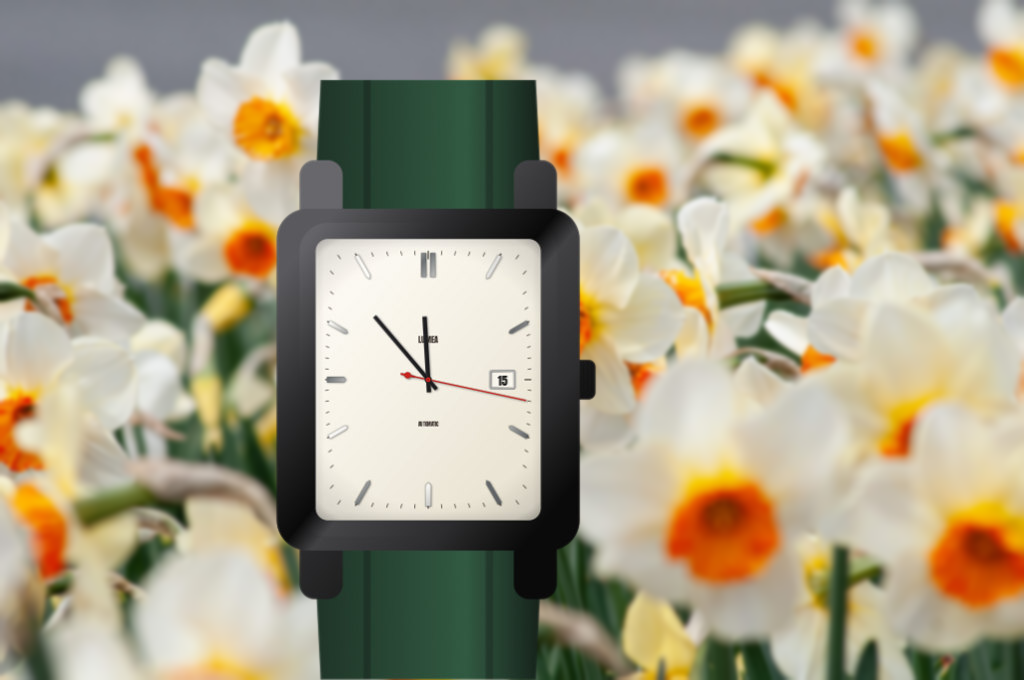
11:53:17
